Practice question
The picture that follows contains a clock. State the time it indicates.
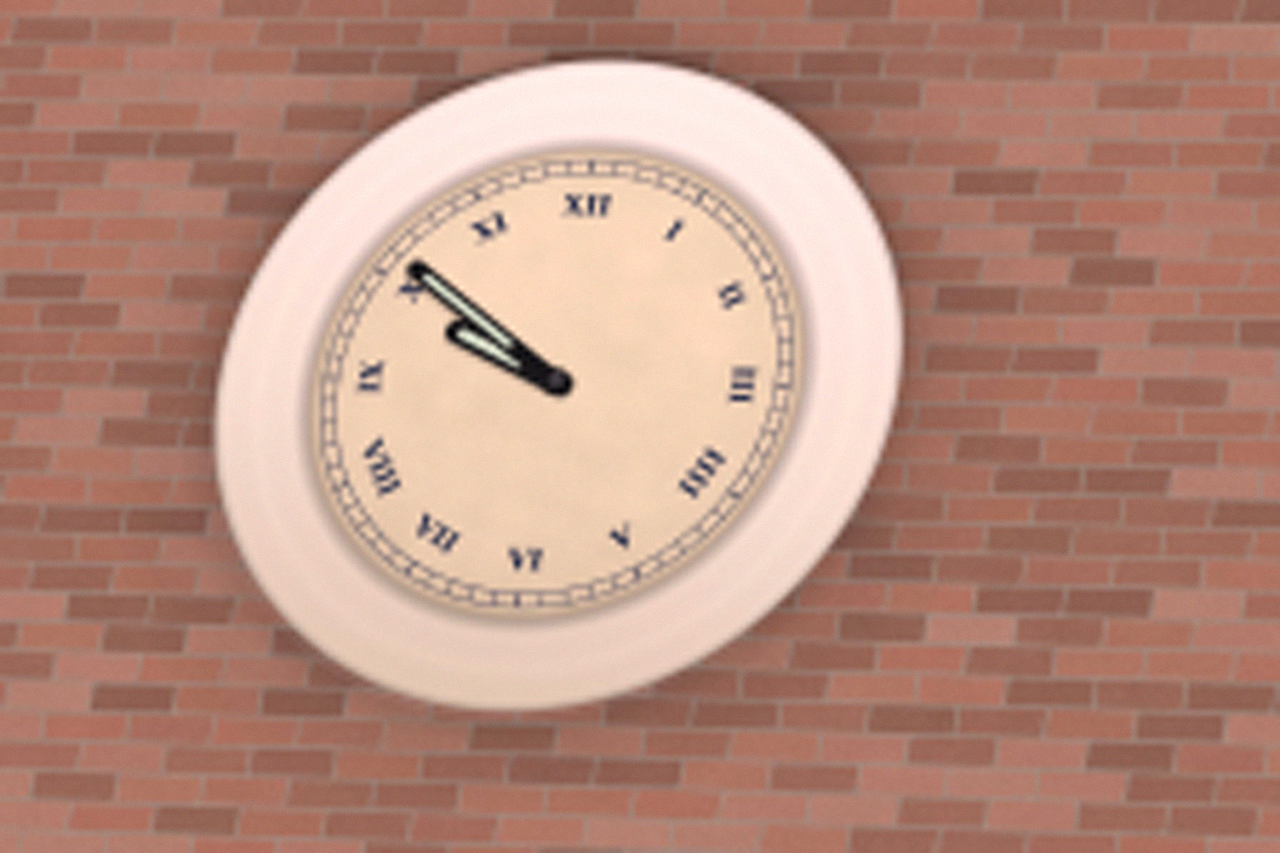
9:51
